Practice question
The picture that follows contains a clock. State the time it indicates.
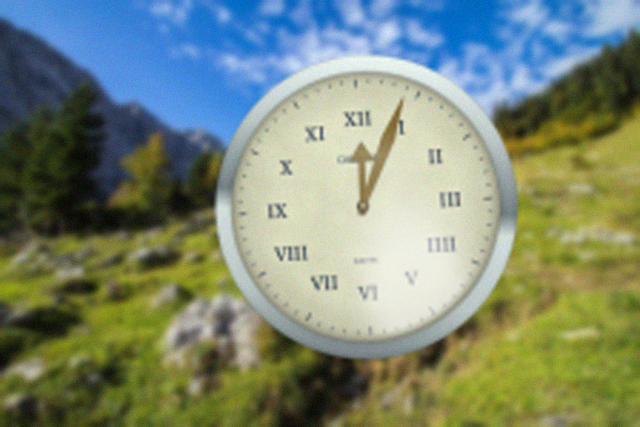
12:04
